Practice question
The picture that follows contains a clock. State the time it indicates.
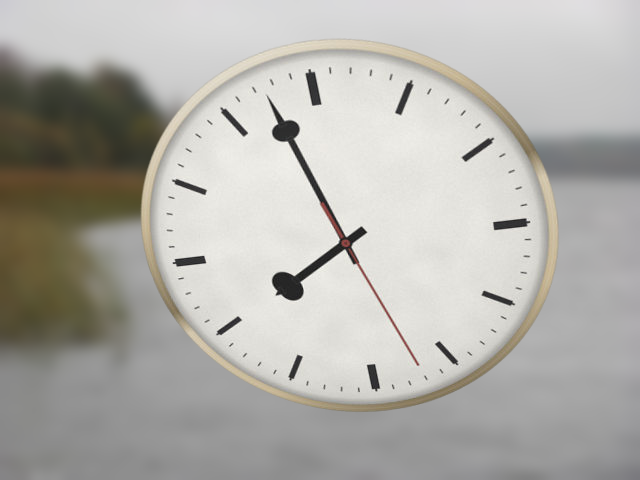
7:57:27
